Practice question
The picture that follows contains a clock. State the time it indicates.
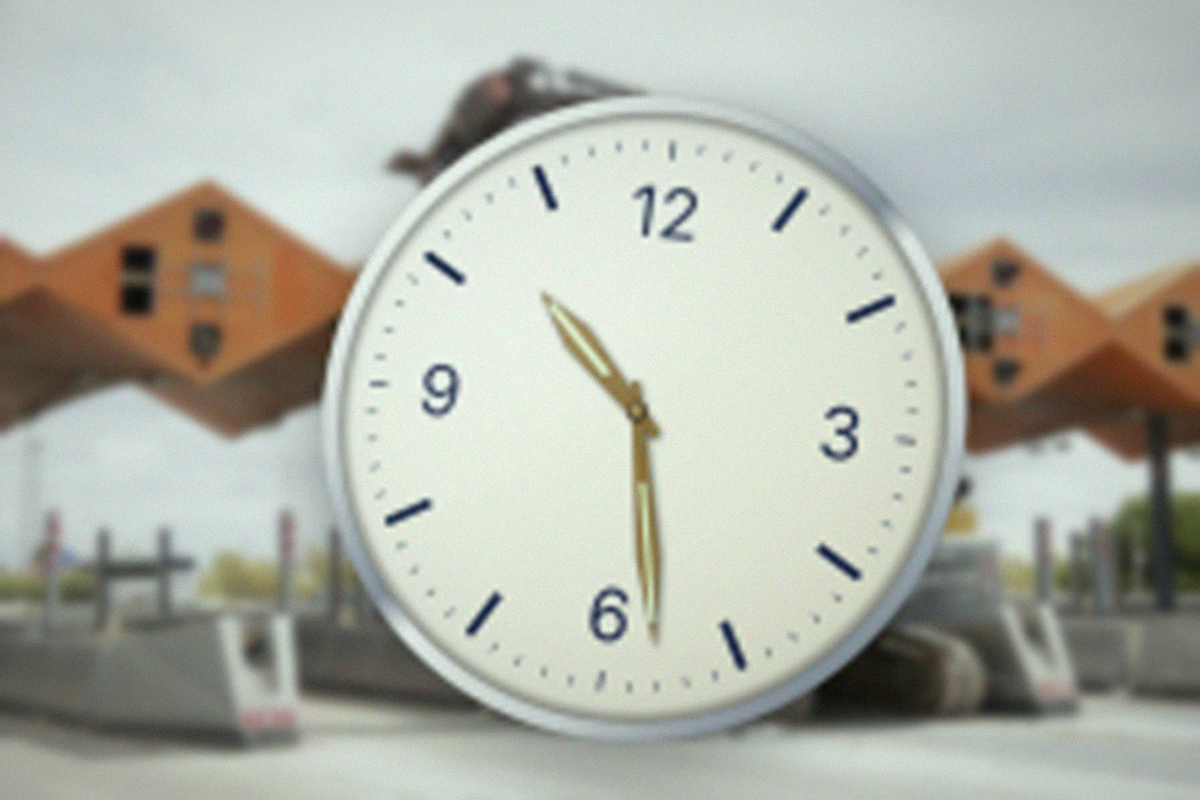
10:28
